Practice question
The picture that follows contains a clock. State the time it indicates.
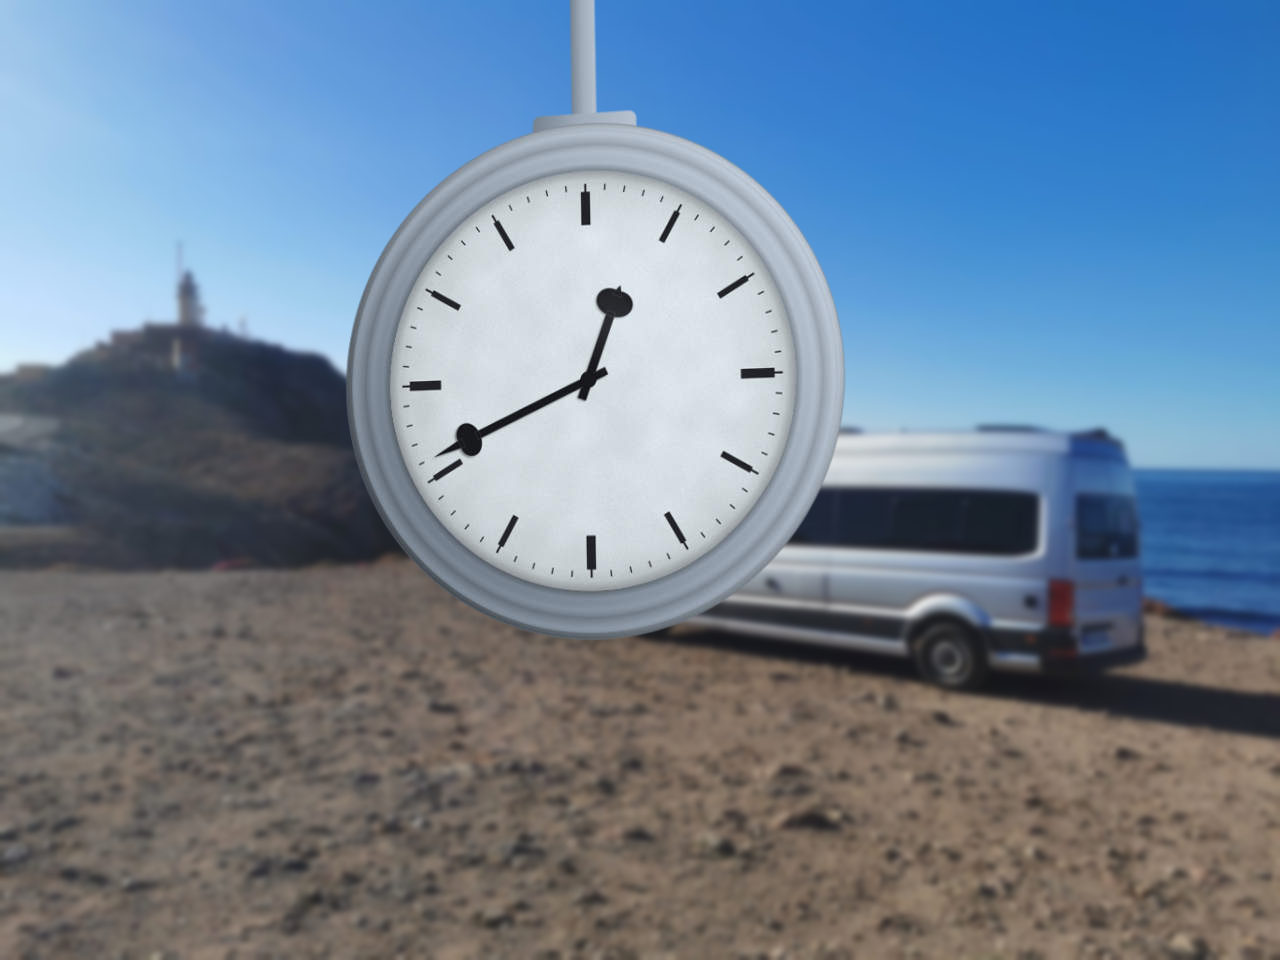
12:41
